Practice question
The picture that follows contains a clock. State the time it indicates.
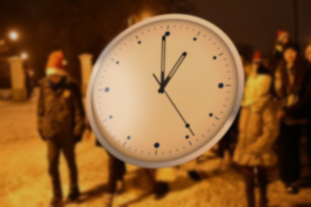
12:59:24
